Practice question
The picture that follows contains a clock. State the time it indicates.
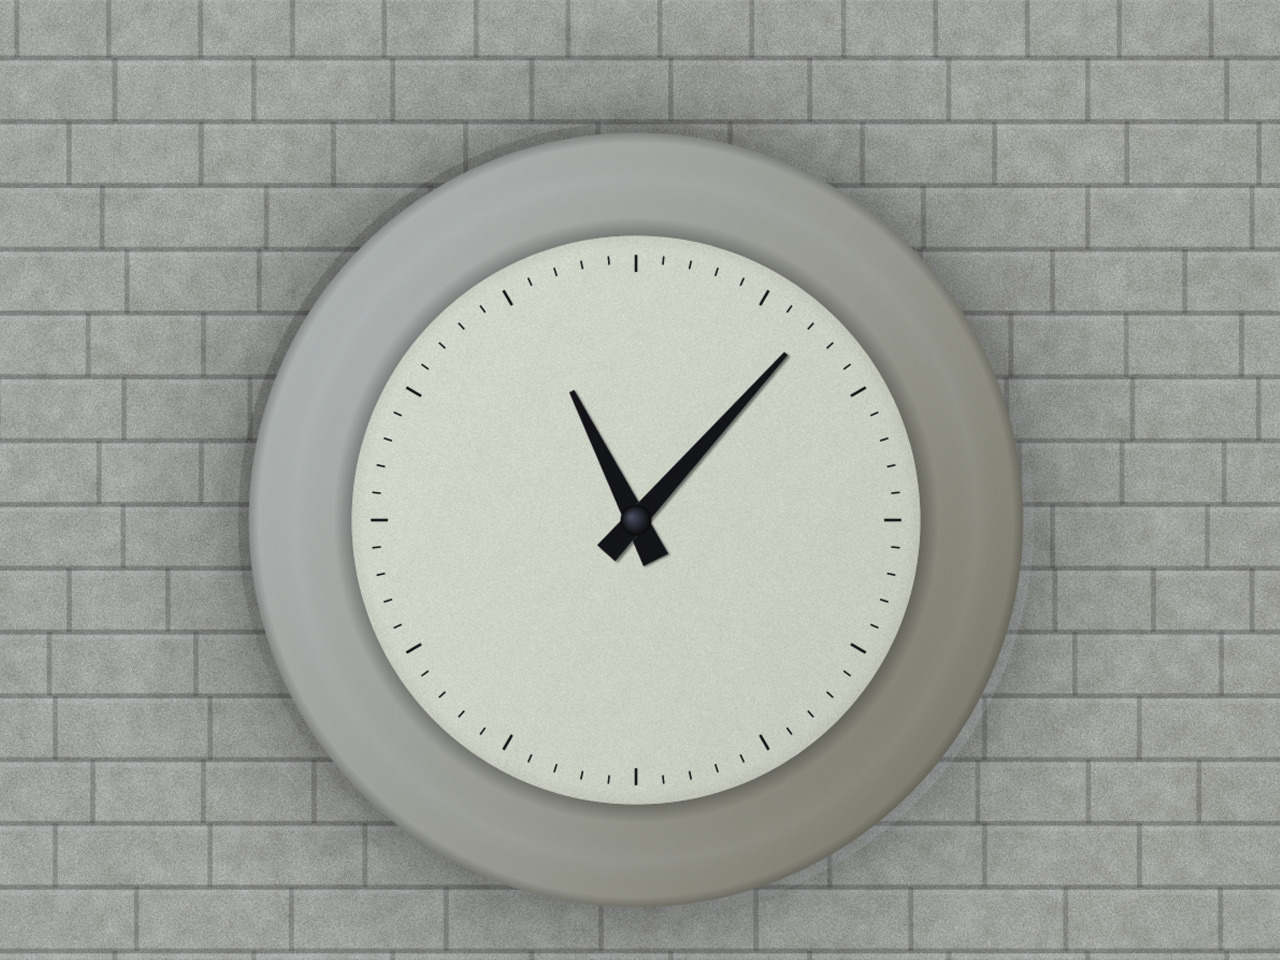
11:07
